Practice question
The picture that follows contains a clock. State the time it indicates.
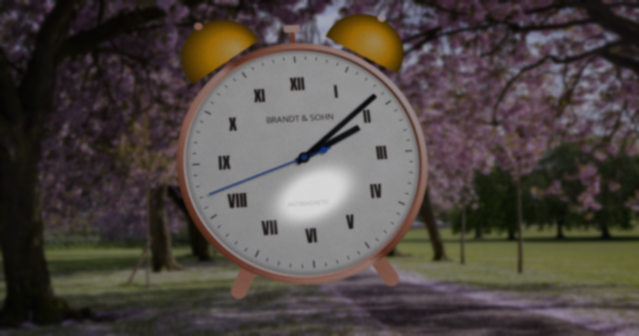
2:08:42
